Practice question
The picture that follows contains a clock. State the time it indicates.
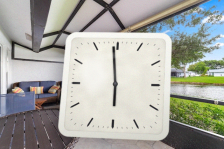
5:59
